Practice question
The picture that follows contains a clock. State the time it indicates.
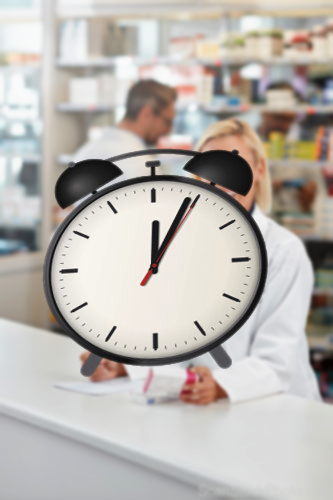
12:04:05
